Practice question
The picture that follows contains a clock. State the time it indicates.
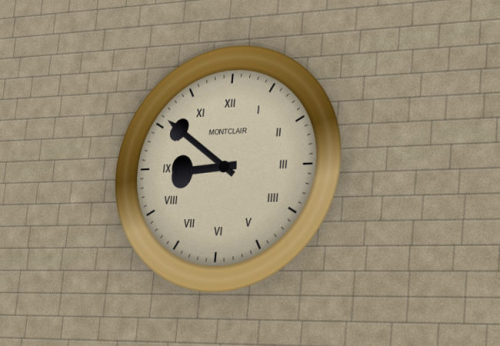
8:51
